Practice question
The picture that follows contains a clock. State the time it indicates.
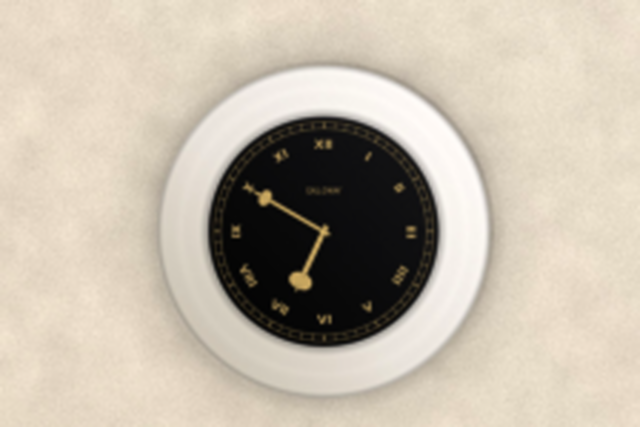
6:50
